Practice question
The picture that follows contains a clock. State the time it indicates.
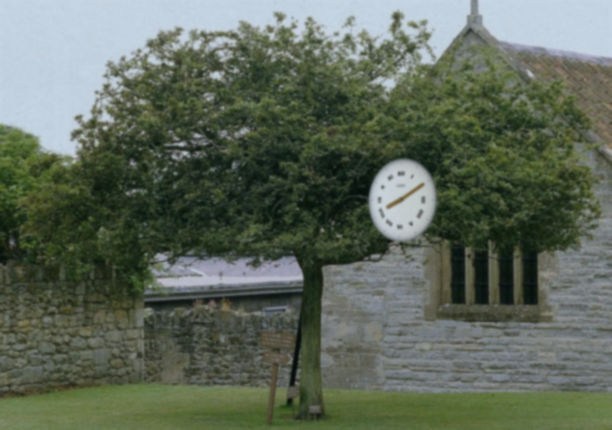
8:10
